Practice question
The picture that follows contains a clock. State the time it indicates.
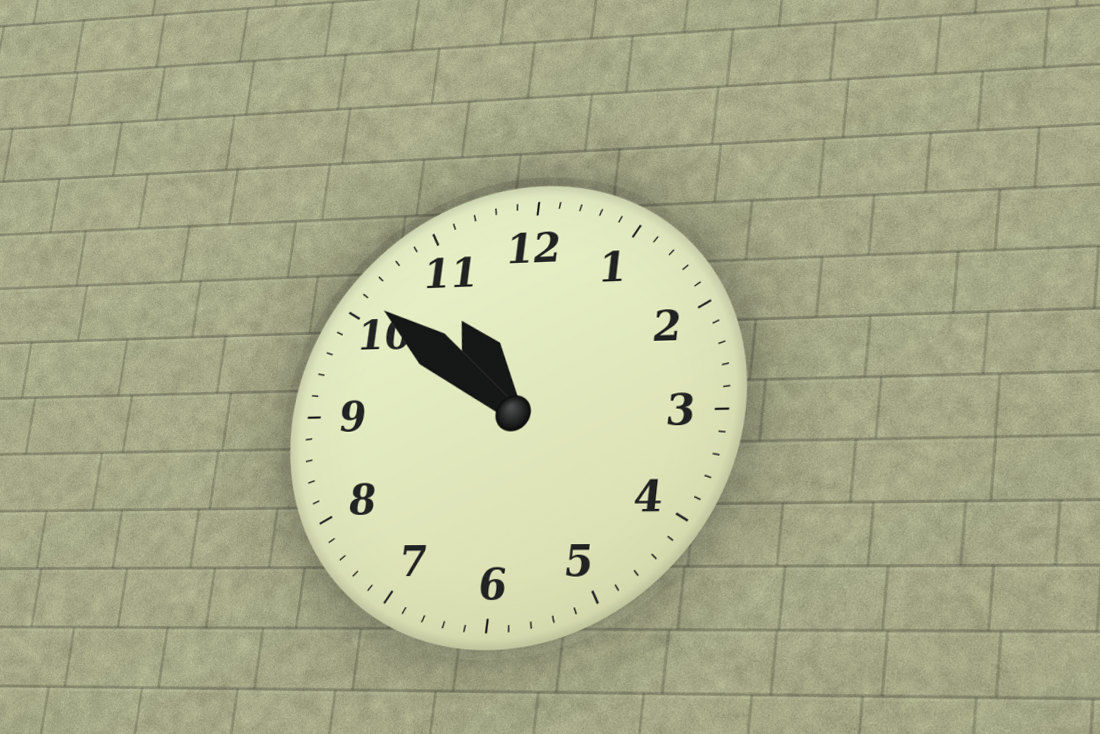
10:51
